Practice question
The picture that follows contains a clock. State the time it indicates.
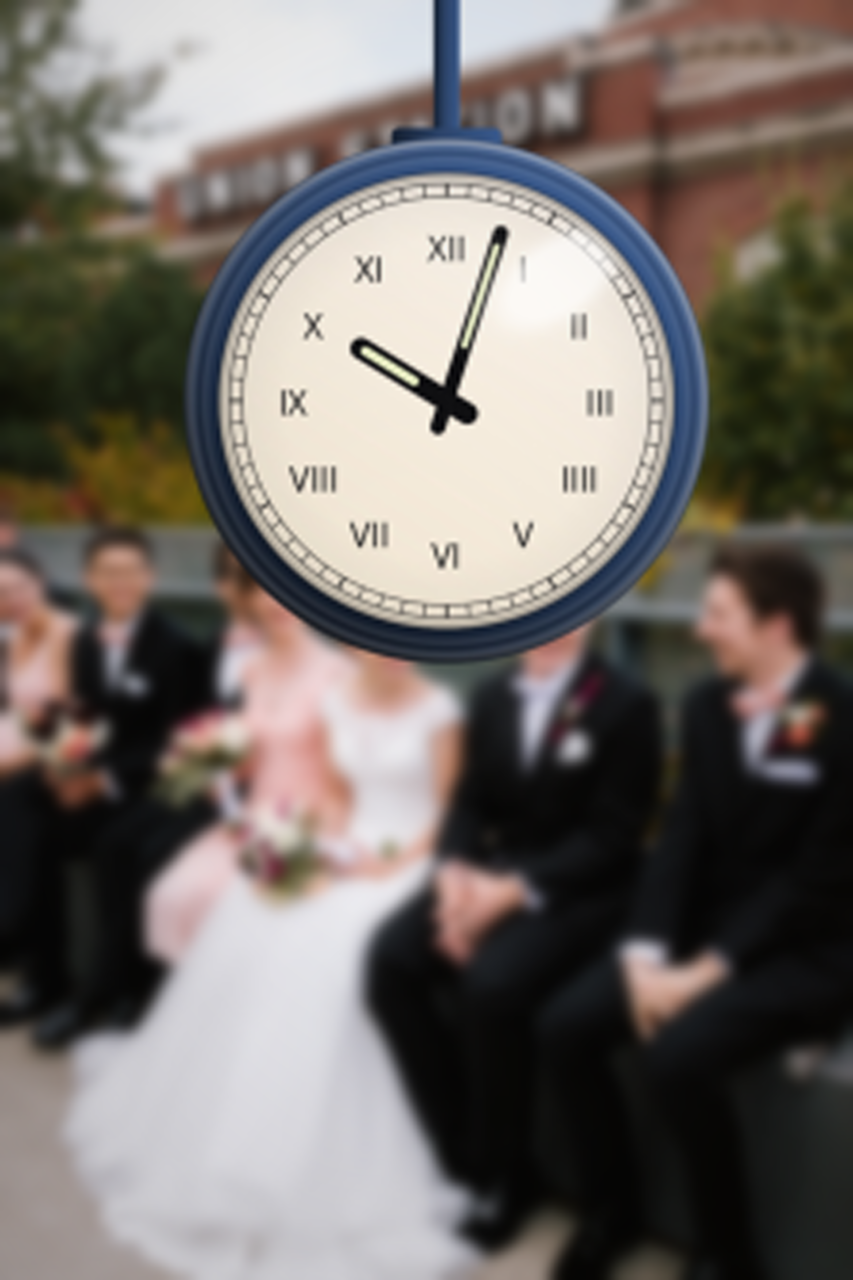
10:03
